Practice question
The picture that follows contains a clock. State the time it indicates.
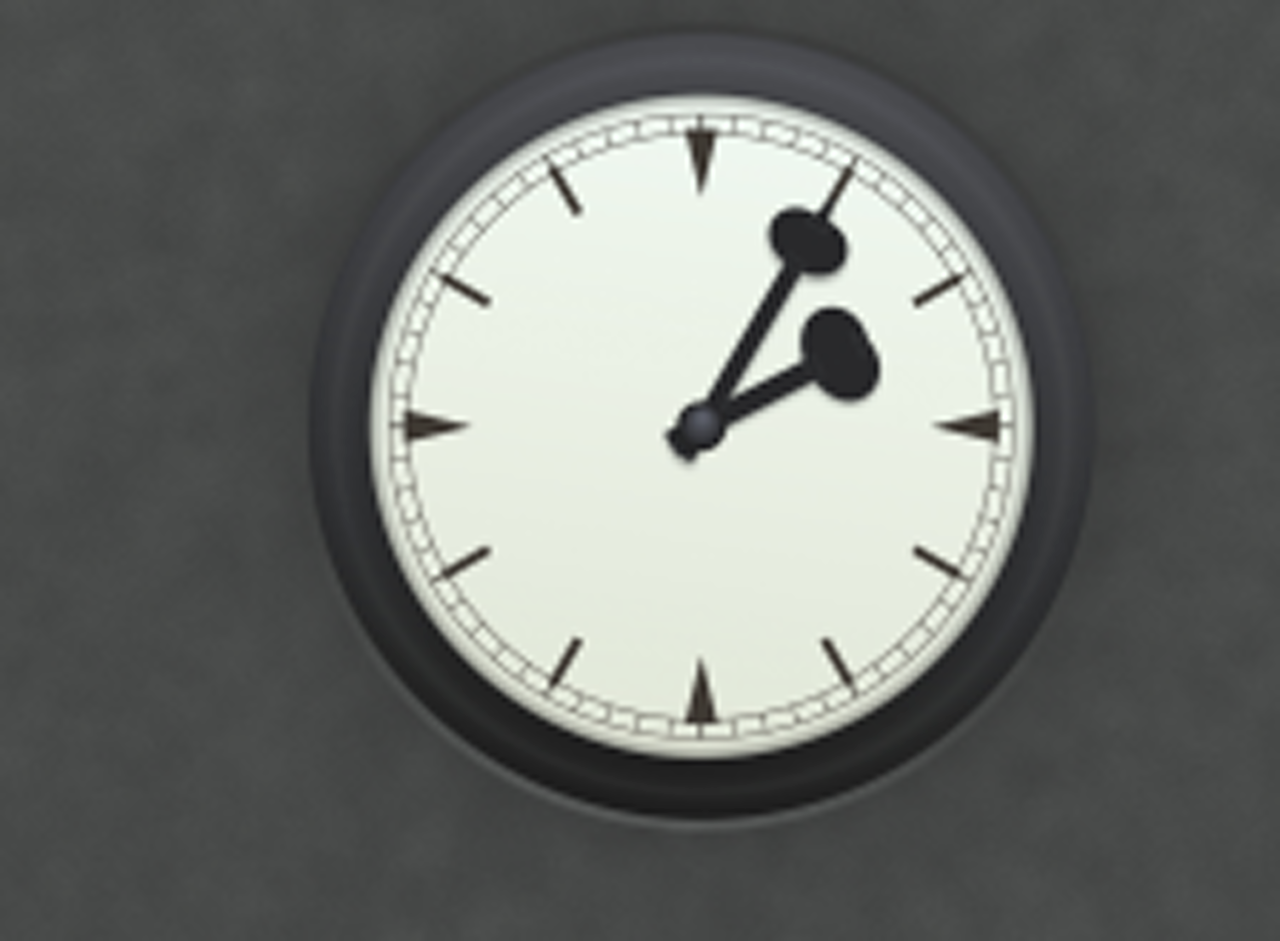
2:05
